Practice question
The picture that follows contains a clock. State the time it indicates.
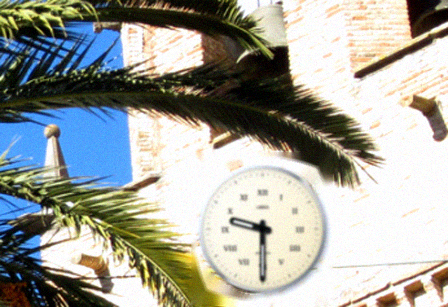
9:30
